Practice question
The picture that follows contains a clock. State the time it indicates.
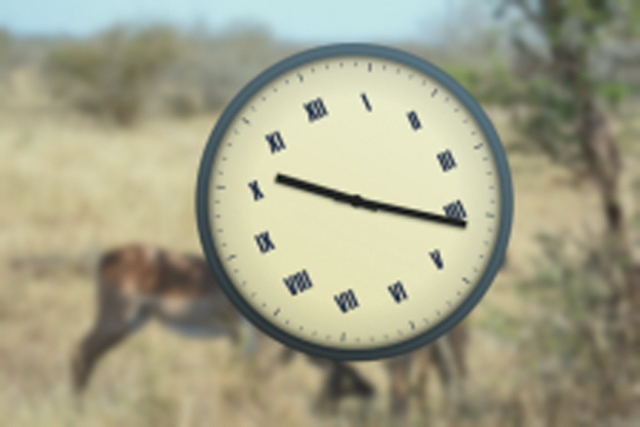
10:21
